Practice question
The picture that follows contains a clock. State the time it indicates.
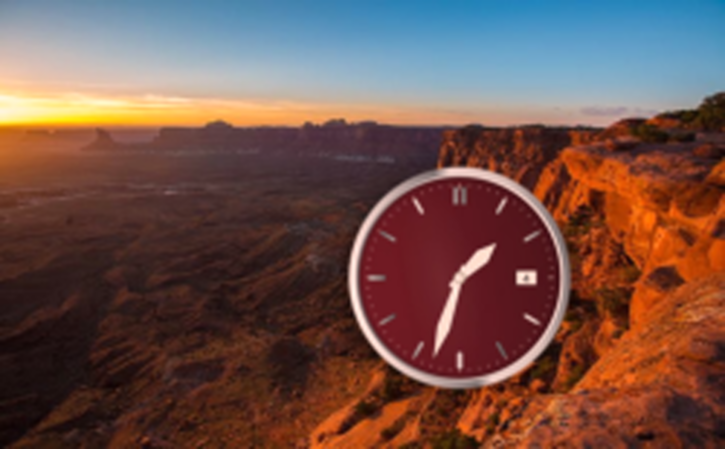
1:33
